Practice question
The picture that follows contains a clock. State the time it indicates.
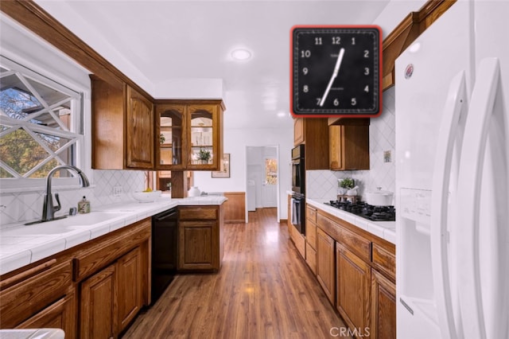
12:34
